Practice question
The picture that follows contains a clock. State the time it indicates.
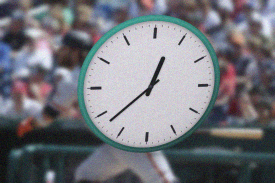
12:38
